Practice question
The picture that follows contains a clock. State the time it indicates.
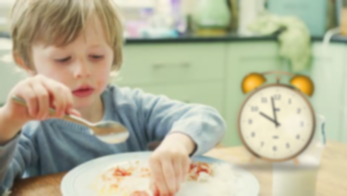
9:58
